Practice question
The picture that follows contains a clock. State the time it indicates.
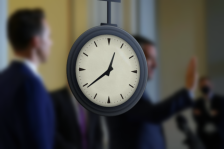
12:39
